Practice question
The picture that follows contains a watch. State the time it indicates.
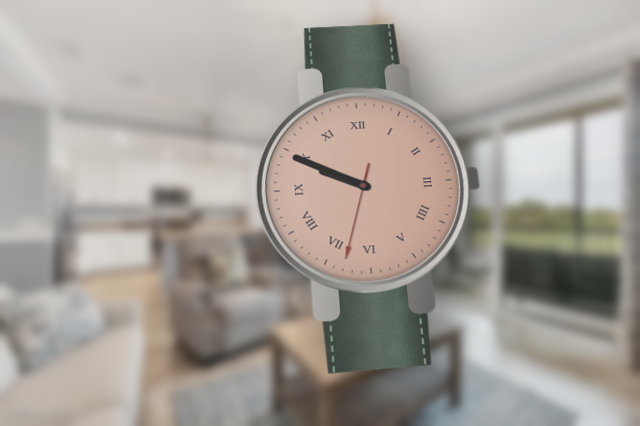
9:49:33
